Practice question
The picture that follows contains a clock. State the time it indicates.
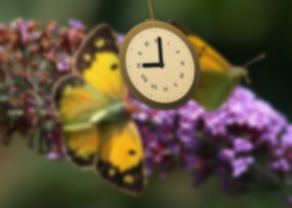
9:01
